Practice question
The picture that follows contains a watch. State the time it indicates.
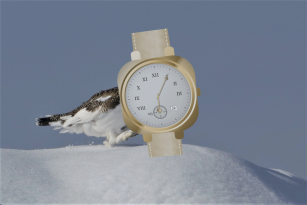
6:05
